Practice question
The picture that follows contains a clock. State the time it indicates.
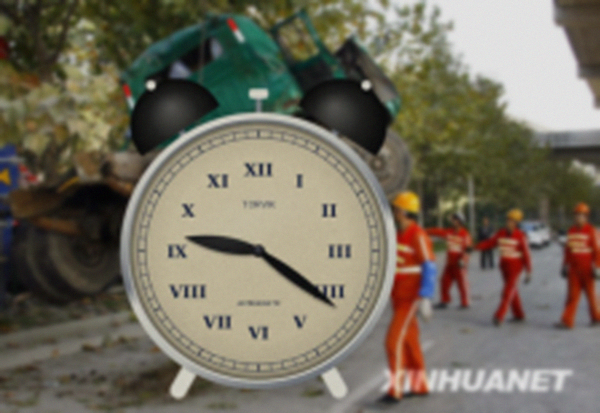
9:21
